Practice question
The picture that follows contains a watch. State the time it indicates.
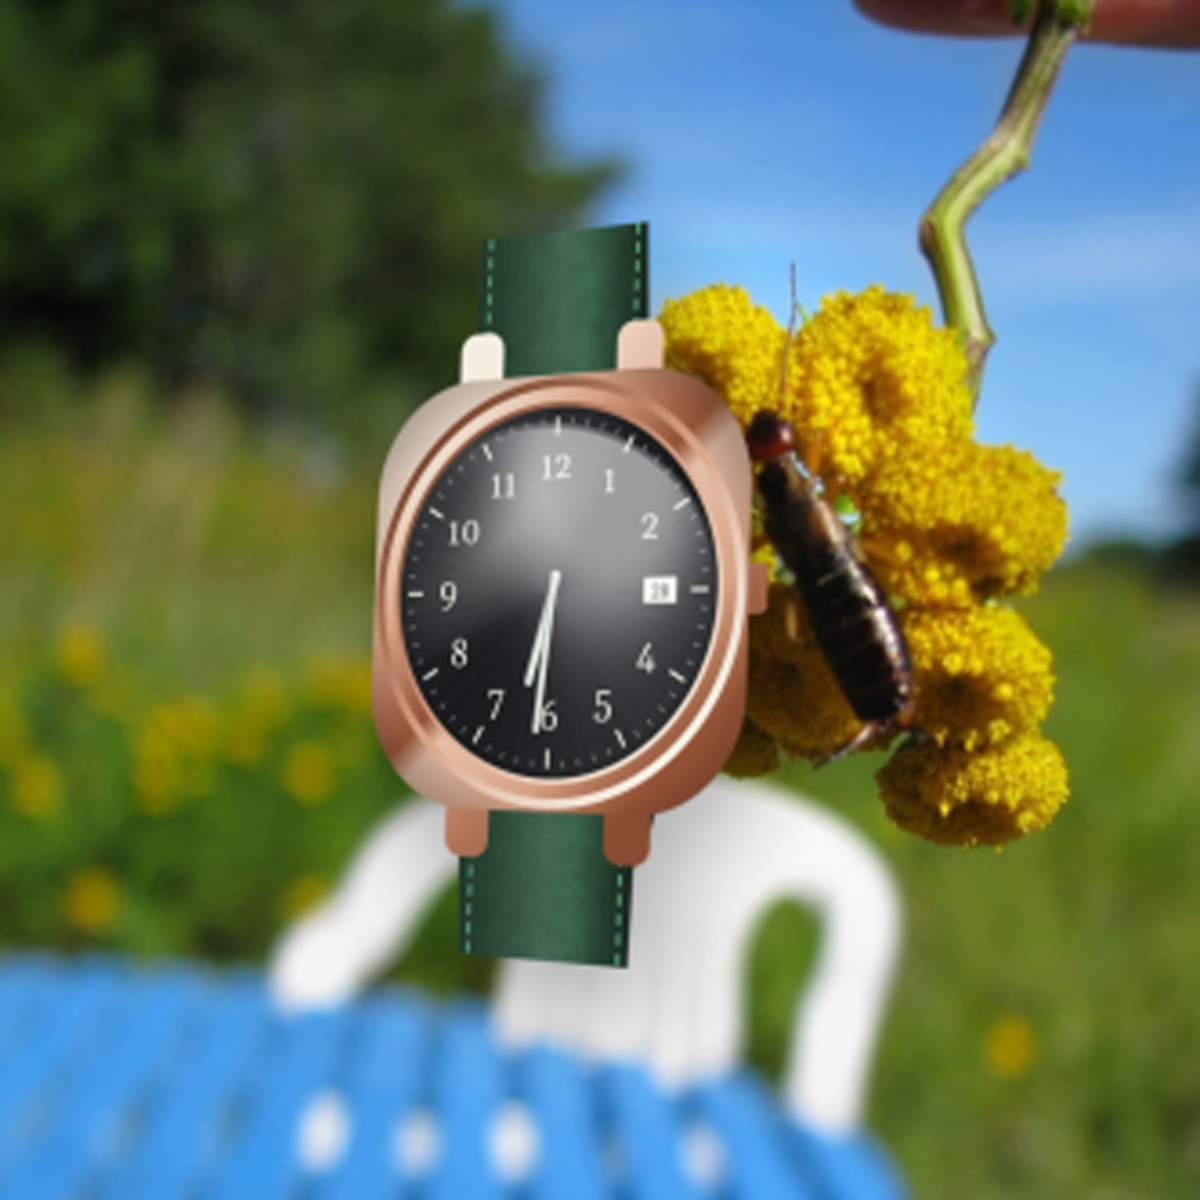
6:31
